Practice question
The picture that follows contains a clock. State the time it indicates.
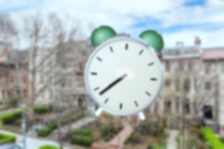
7:38
